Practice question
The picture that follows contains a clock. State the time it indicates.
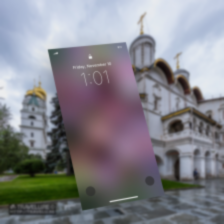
1:01
